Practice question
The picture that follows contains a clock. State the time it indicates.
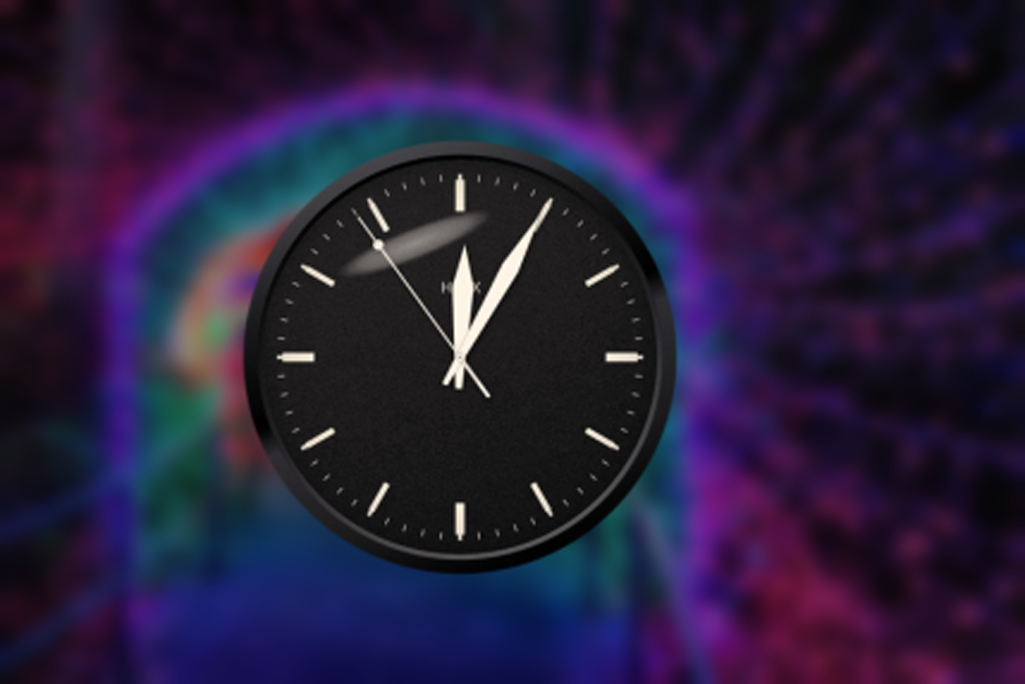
12:04:54
